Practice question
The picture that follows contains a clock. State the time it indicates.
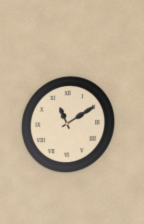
11:10
